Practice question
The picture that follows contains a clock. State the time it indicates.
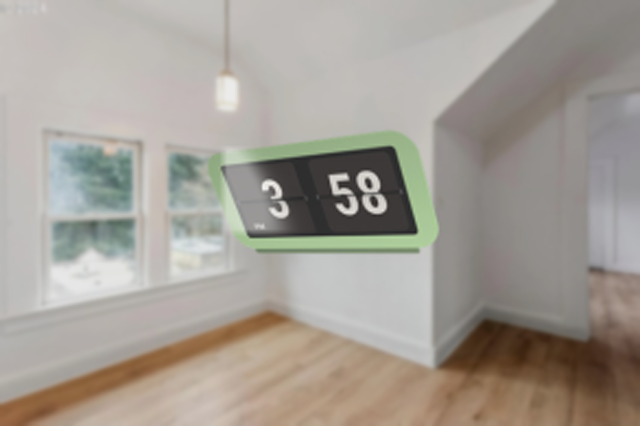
3:58
